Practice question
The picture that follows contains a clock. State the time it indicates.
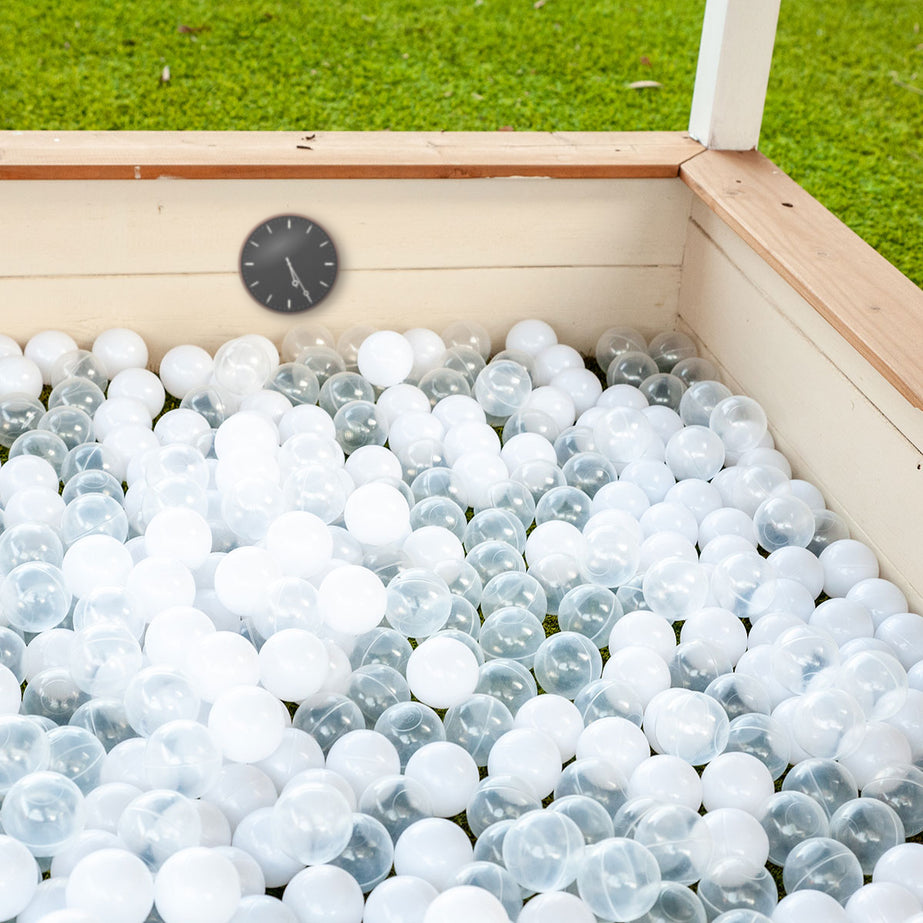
5:25
